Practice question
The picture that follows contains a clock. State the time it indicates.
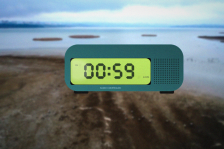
0:59
